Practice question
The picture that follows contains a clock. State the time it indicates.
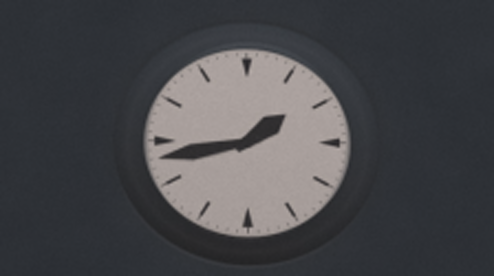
1:43
